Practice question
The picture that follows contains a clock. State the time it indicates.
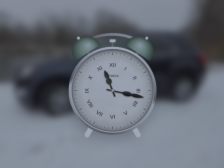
11:17
